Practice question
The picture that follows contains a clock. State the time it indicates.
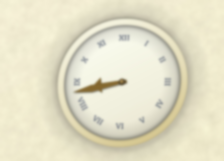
8:43
